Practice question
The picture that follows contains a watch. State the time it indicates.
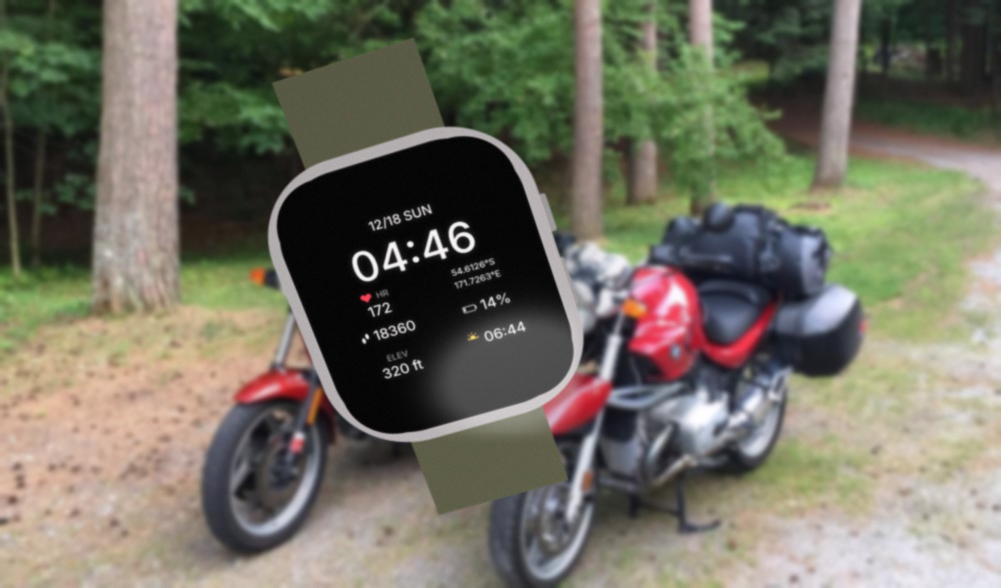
4:46
